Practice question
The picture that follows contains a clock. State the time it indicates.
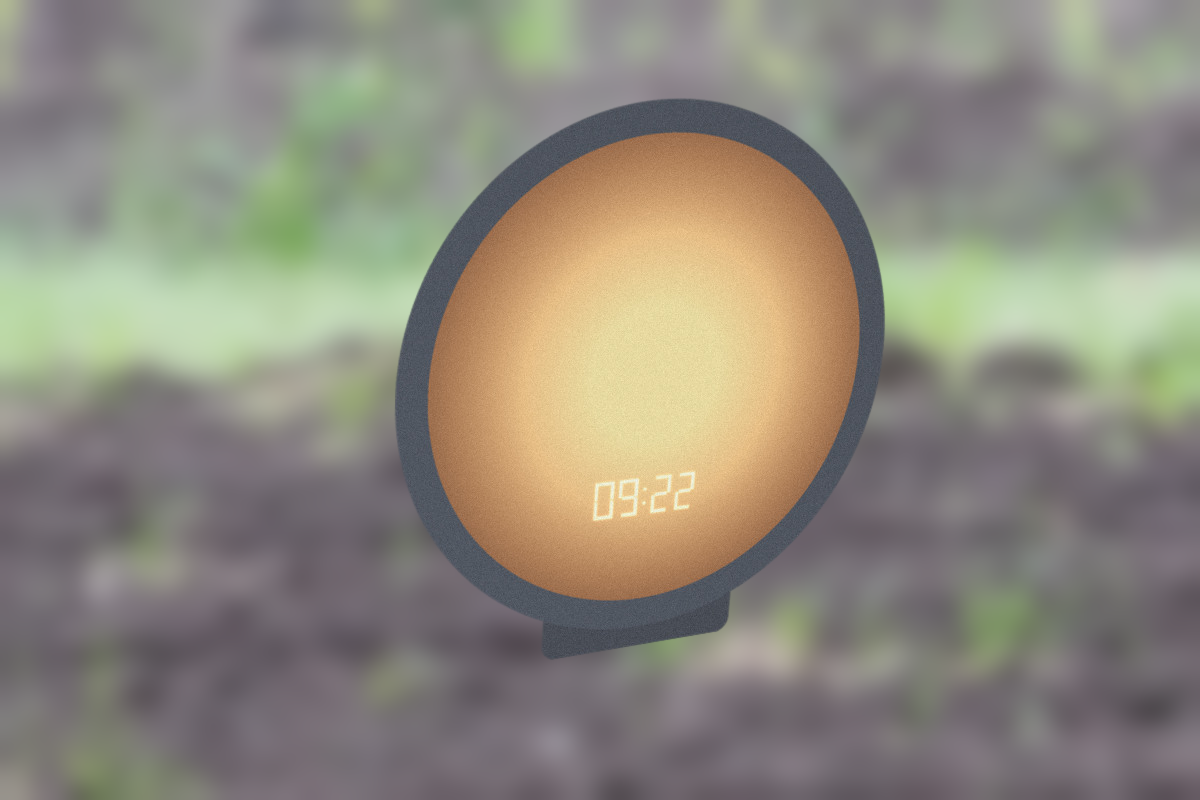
9:22
